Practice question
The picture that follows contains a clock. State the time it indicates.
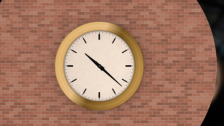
10:22
